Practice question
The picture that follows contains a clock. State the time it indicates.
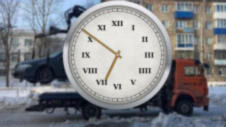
6:51
